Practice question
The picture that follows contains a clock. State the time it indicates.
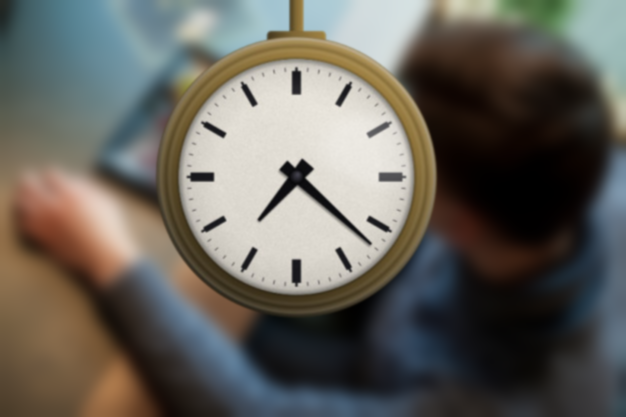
7:22
